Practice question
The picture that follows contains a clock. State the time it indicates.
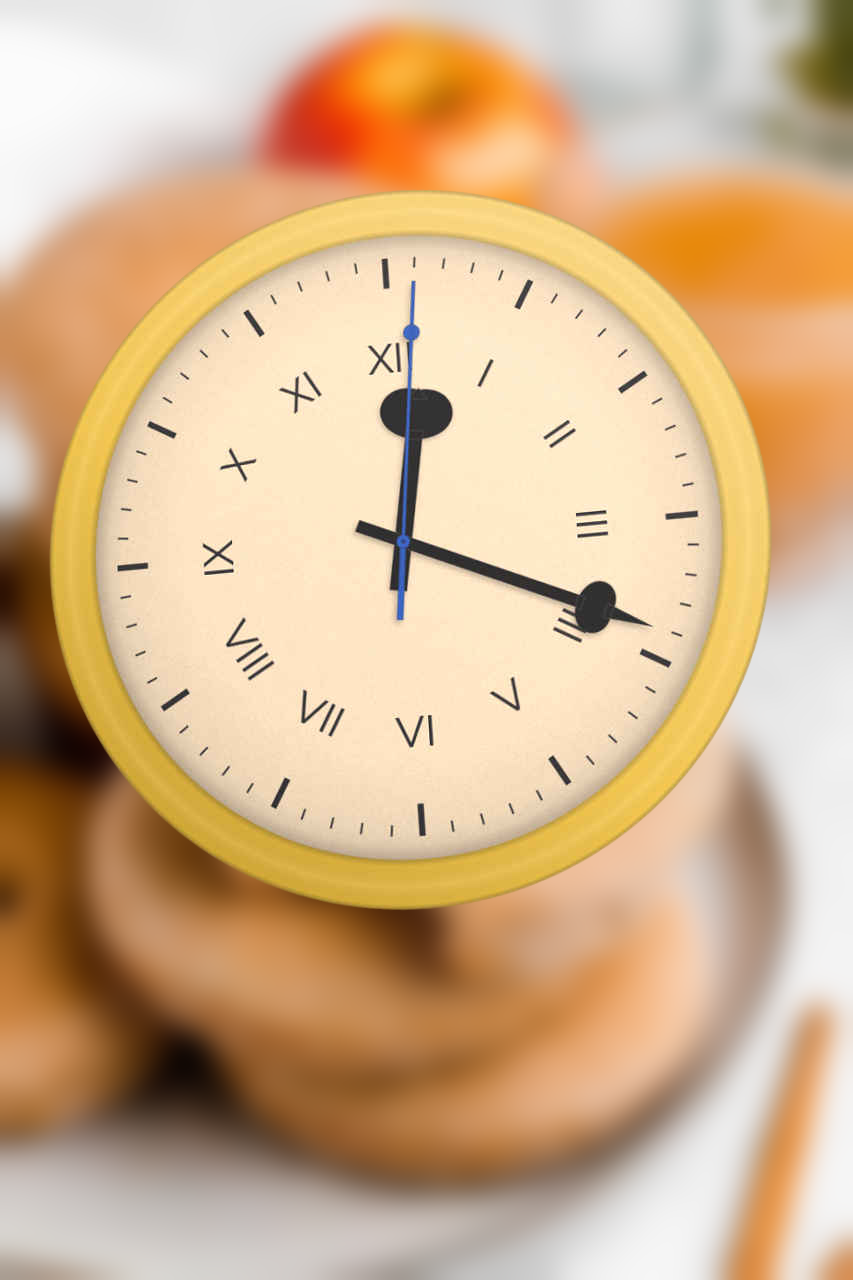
12:19:01
